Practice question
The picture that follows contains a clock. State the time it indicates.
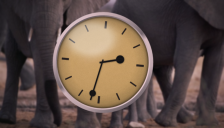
2:32
